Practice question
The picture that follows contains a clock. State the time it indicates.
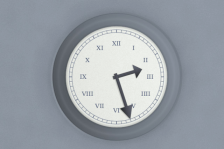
2:27
